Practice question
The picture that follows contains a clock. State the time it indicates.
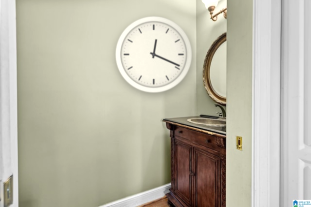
12:19
